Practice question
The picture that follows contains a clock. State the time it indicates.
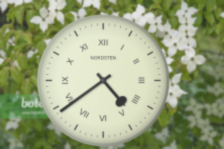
4:39
